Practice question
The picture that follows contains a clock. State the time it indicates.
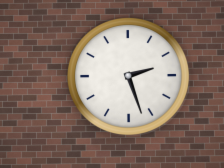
2:27
